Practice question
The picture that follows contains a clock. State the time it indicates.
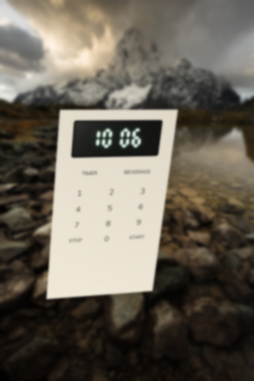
10:06
